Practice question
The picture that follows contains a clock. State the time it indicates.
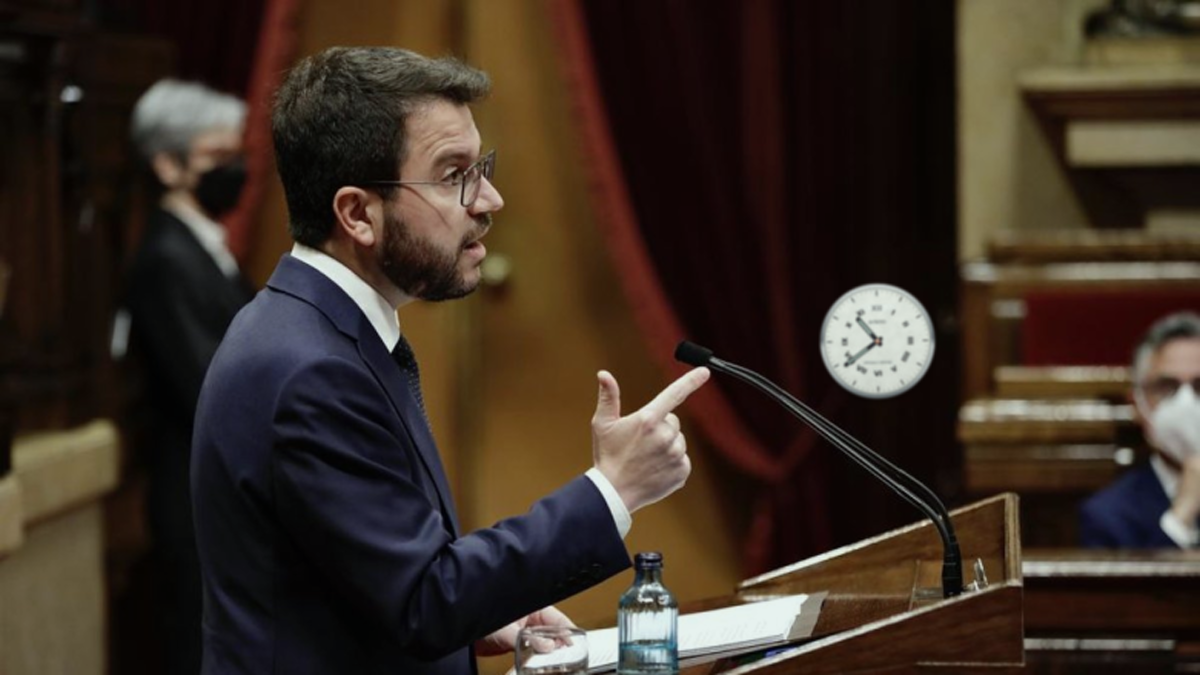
10:39
